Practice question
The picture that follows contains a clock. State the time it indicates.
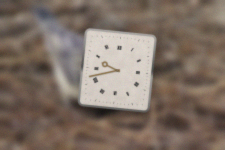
9:42
